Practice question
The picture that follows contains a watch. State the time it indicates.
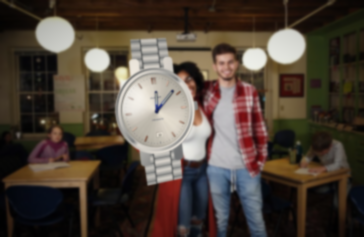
12:08
